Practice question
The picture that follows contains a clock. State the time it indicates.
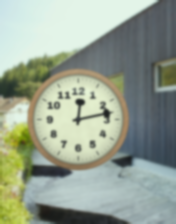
12:13
